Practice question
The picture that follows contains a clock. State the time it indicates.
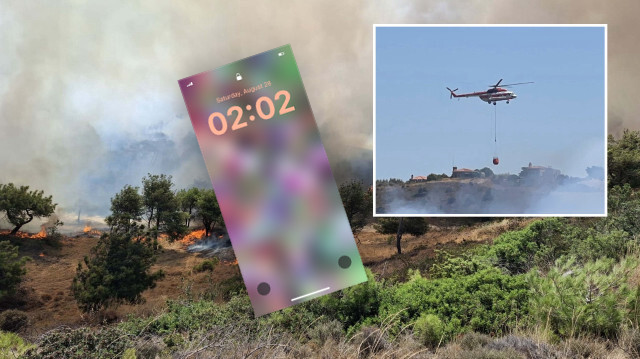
2:02
